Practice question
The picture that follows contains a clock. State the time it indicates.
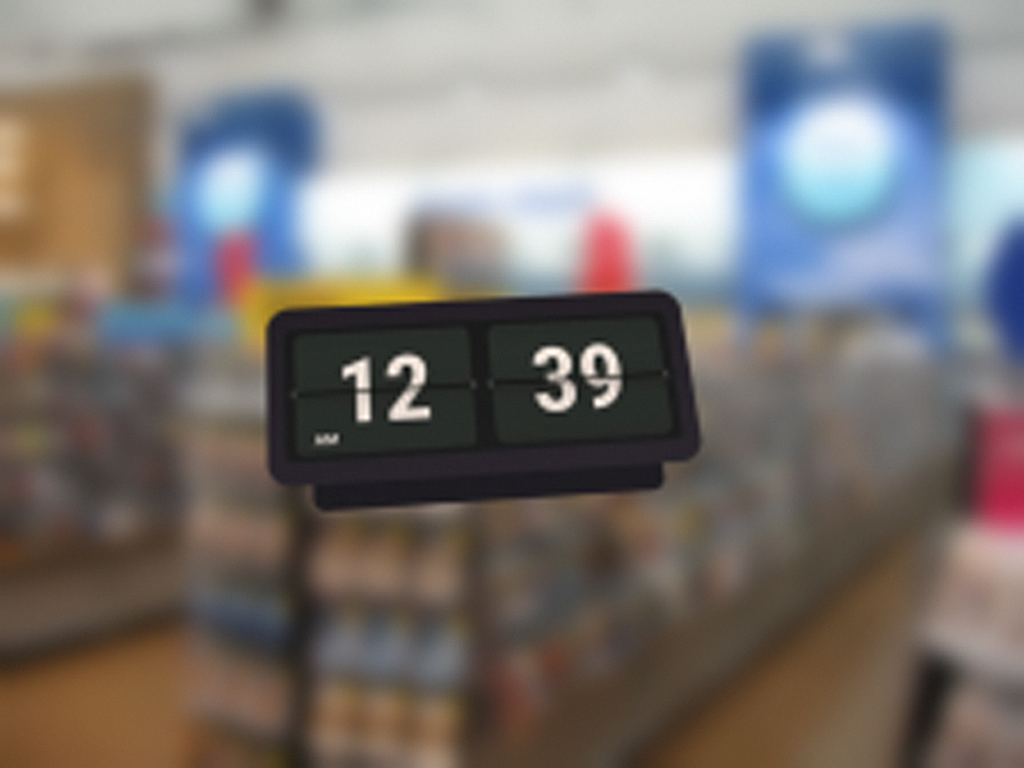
12:39
